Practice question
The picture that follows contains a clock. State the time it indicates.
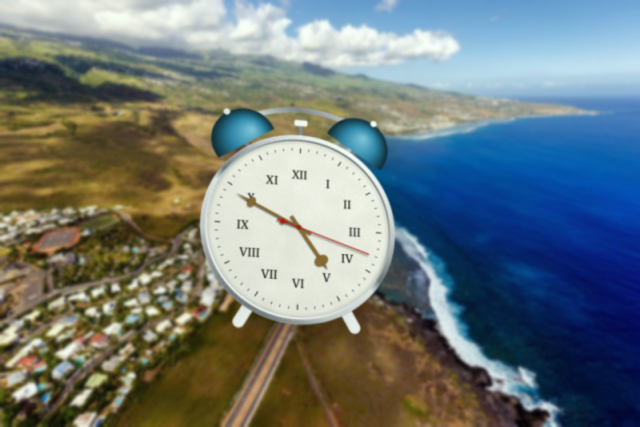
4:49:18
